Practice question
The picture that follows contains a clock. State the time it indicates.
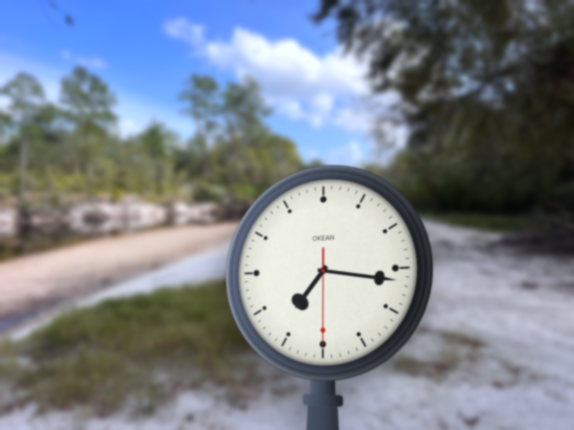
7:16:30
